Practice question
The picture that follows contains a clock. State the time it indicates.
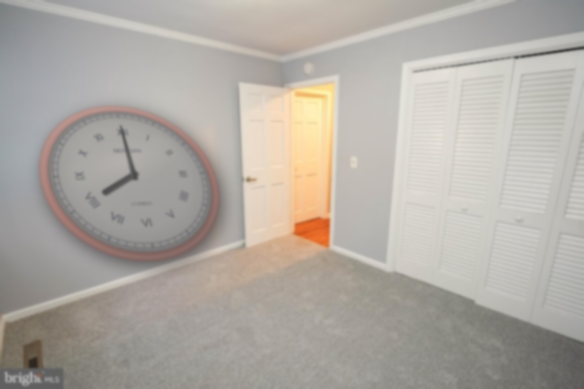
8:00
